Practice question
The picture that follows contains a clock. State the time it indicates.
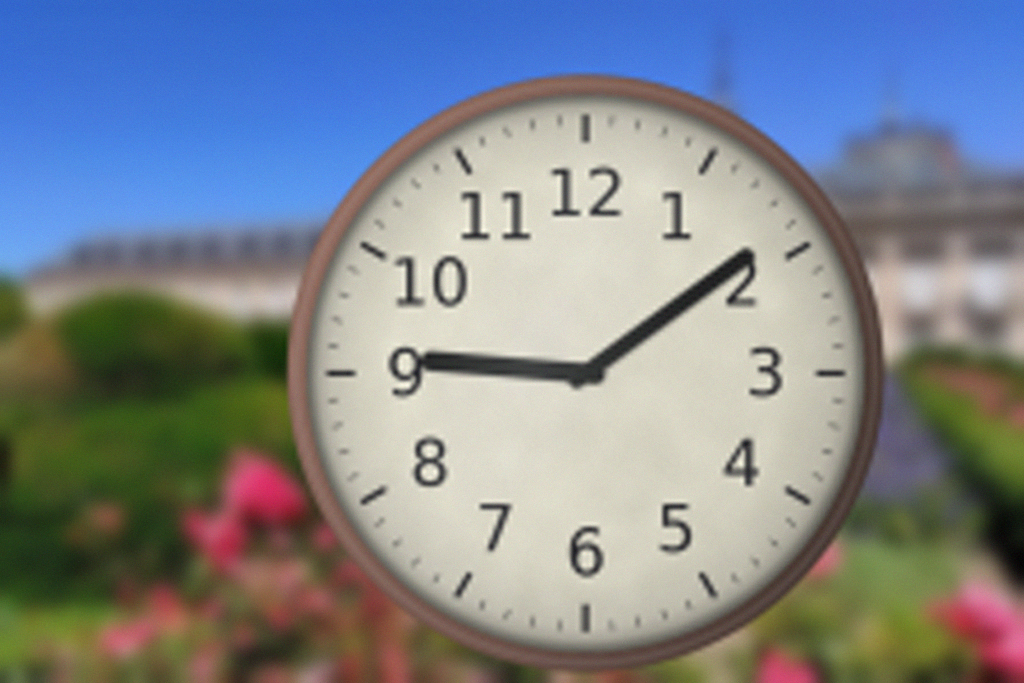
9:09
